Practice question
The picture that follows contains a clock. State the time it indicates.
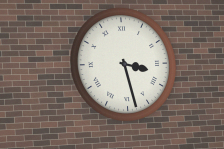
3:28
